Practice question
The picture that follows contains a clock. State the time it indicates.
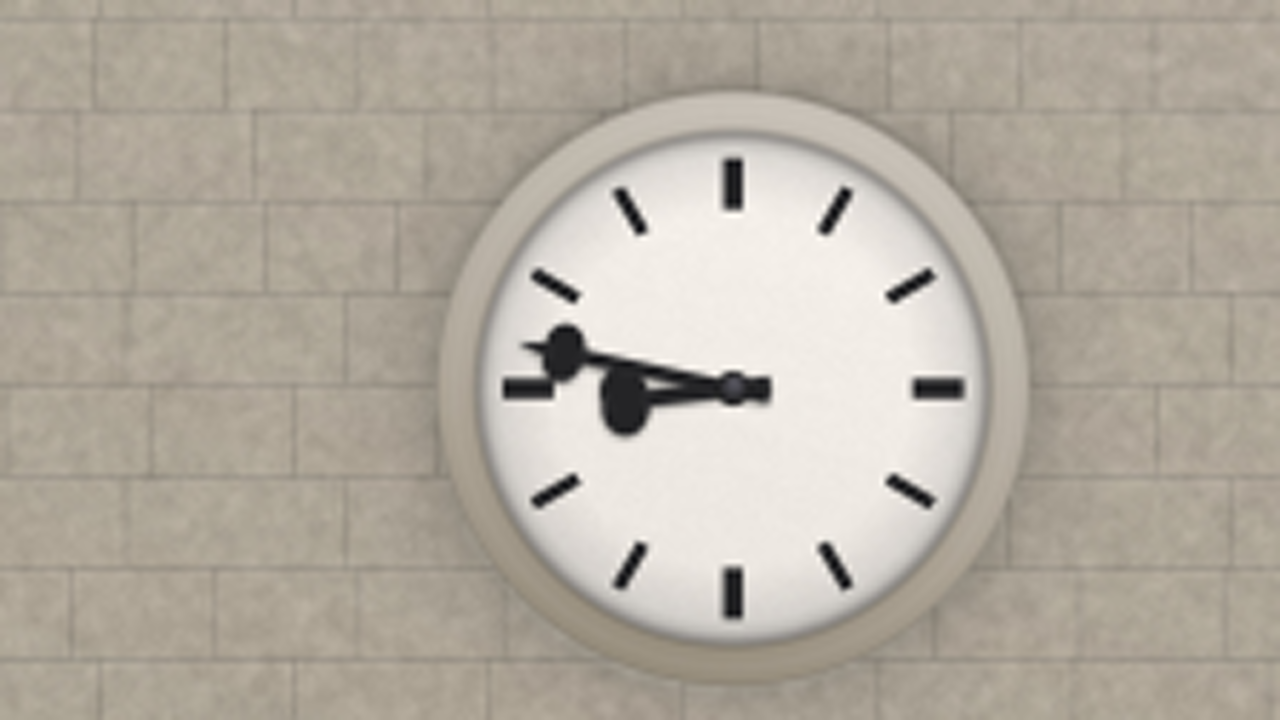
8:47
